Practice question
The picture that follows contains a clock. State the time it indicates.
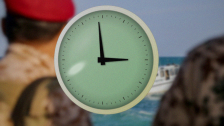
2:59
